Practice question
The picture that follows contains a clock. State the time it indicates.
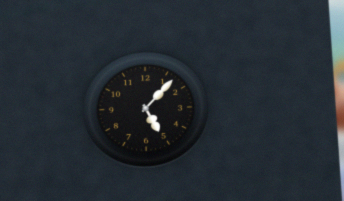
5:07
